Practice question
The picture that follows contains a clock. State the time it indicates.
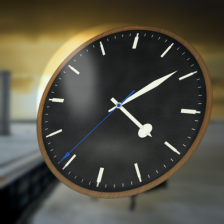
4:08:36
